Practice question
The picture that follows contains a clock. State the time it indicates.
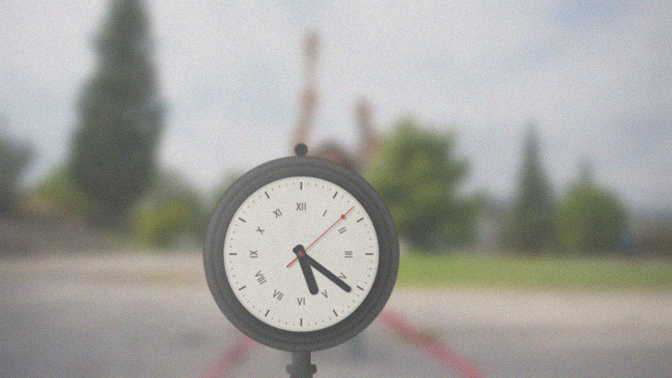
5:21:08
